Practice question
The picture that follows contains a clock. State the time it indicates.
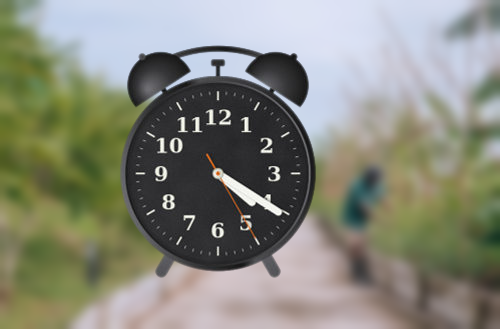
4:20:25
